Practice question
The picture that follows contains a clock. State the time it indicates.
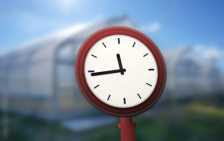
11:44
